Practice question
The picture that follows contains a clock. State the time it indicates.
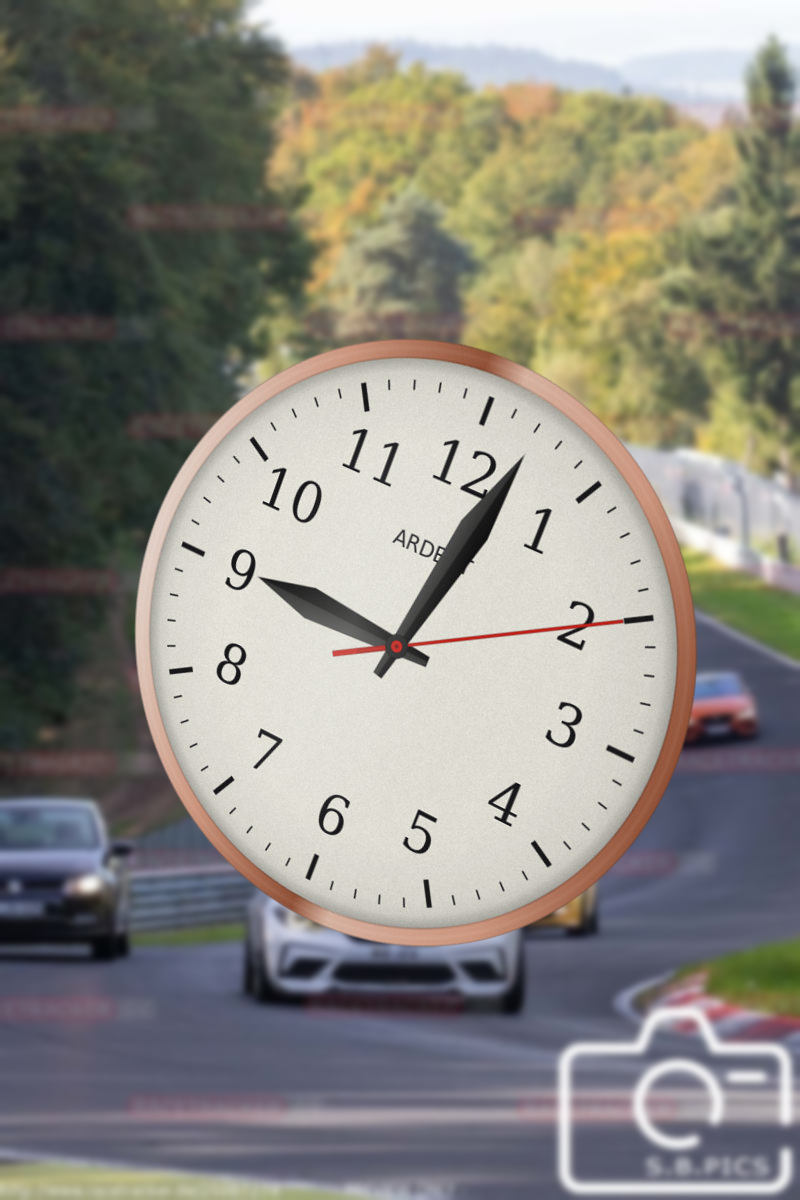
9:02:10
